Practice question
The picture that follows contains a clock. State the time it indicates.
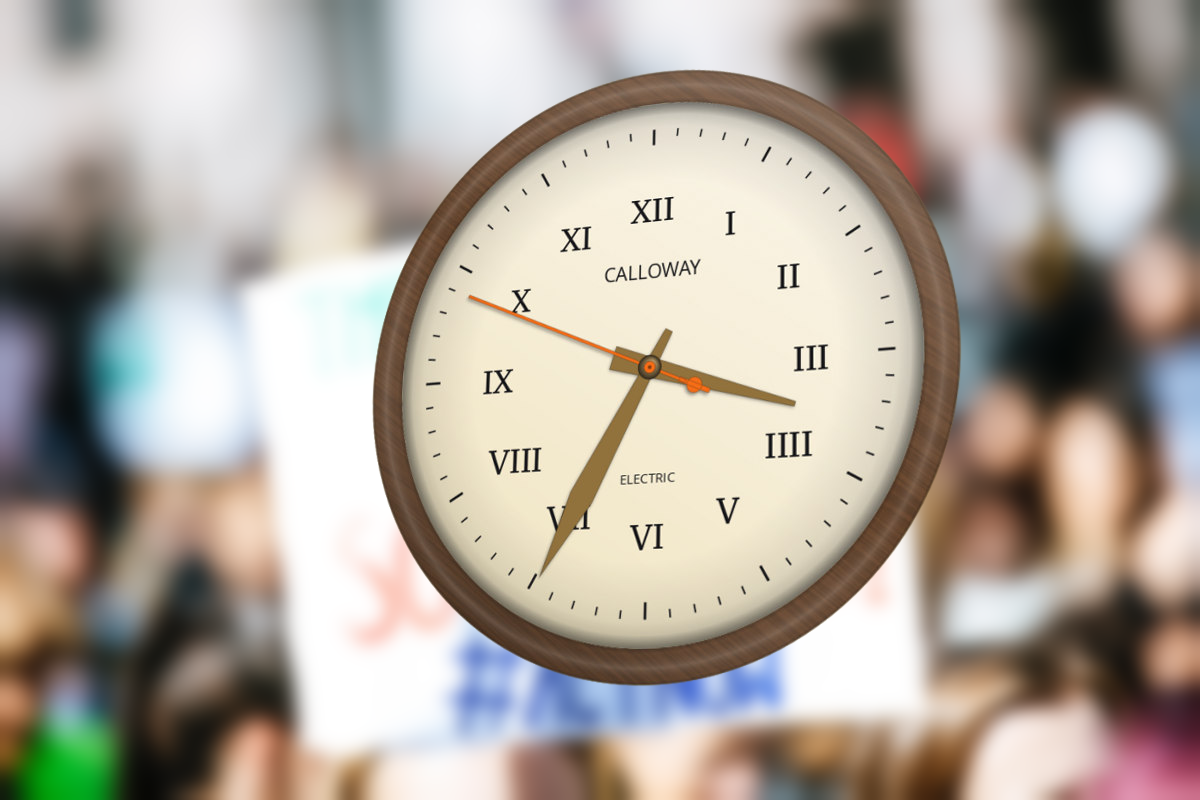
3:34:49
